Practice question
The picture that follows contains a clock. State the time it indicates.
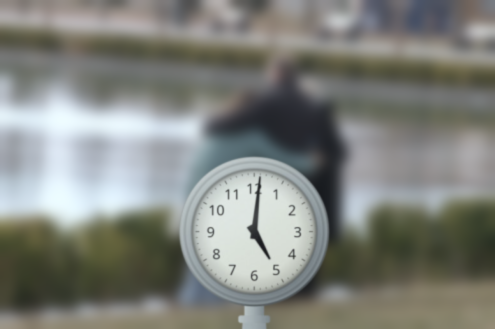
5:01
